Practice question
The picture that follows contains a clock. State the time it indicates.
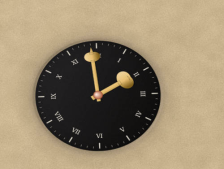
1:59
